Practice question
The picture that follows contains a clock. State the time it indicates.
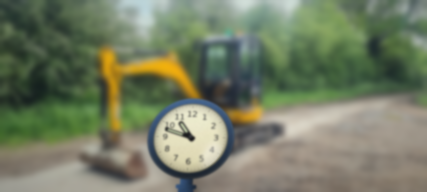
10:48
